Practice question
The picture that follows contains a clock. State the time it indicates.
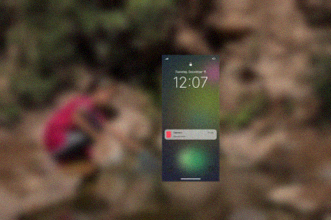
12:07
